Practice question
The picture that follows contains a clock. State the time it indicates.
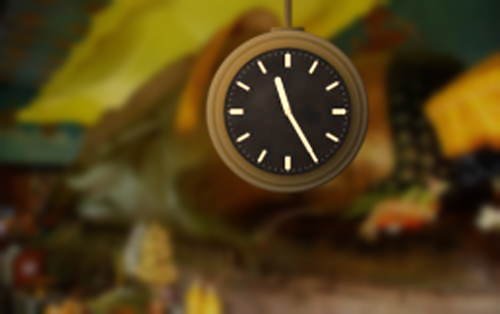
11:25
